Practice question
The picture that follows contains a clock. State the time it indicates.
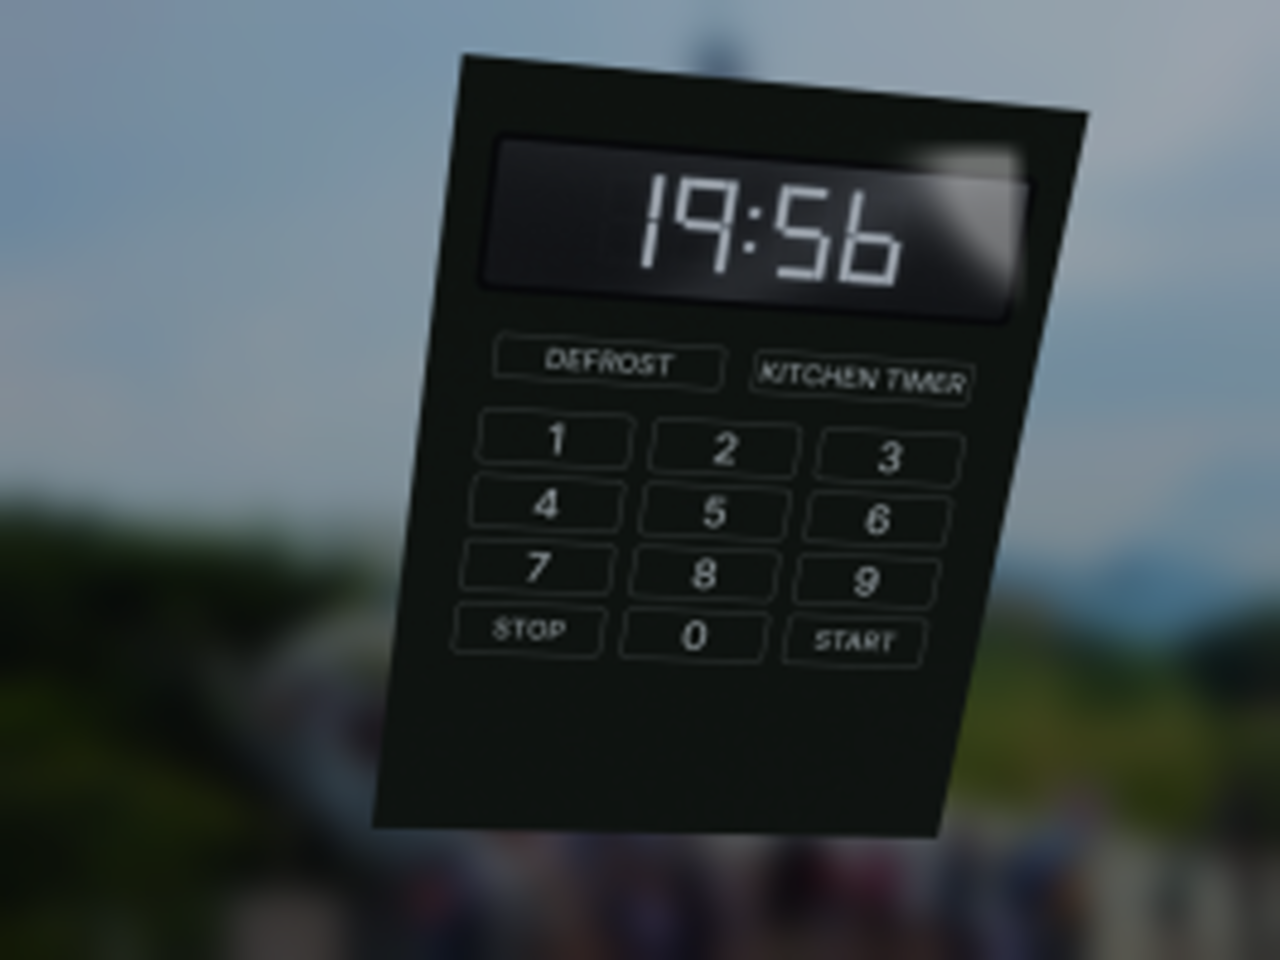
19:56
